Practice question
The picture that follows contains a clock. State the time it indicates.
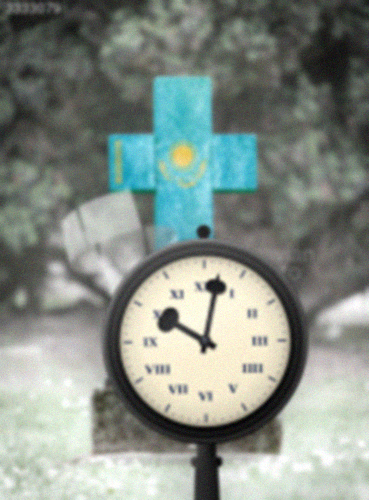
10:02
